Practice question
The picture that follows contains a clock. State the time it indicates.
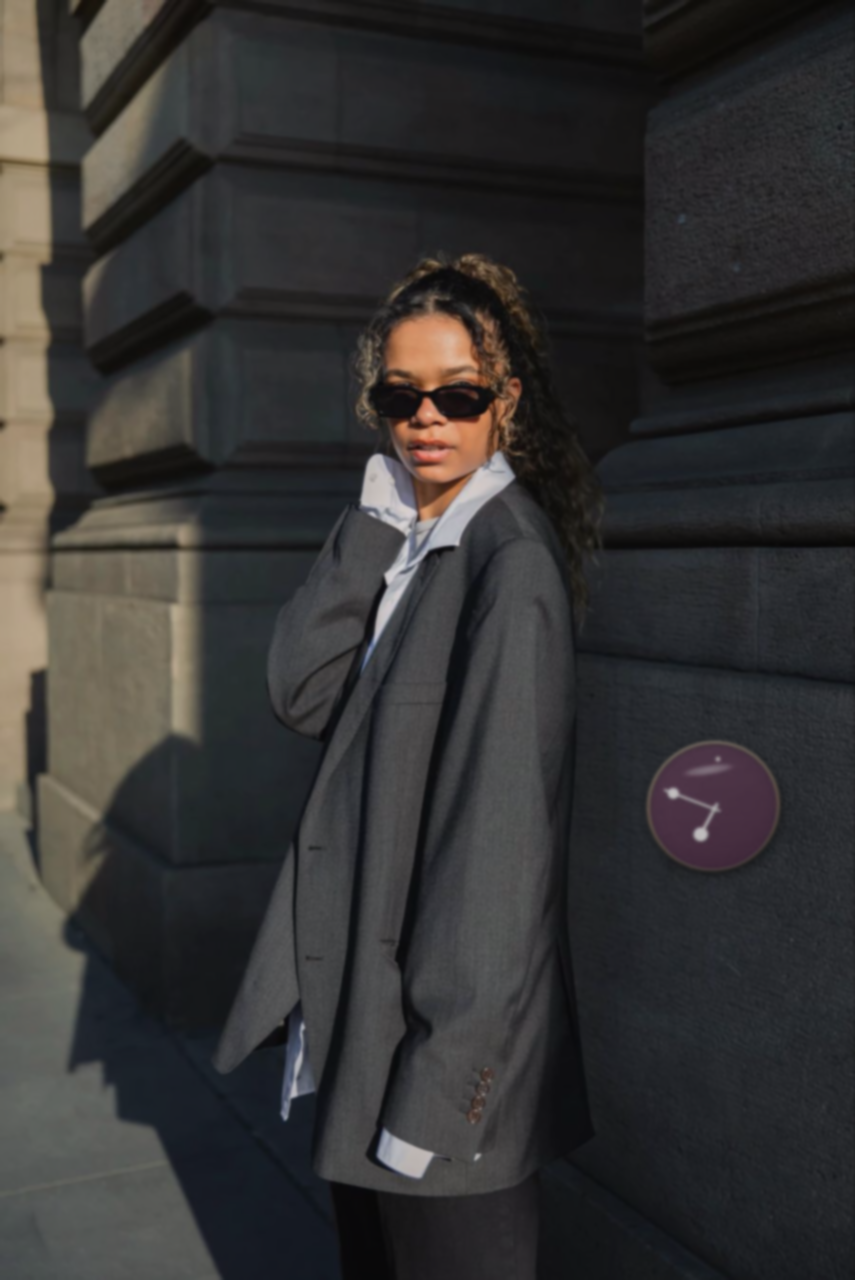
6:48
